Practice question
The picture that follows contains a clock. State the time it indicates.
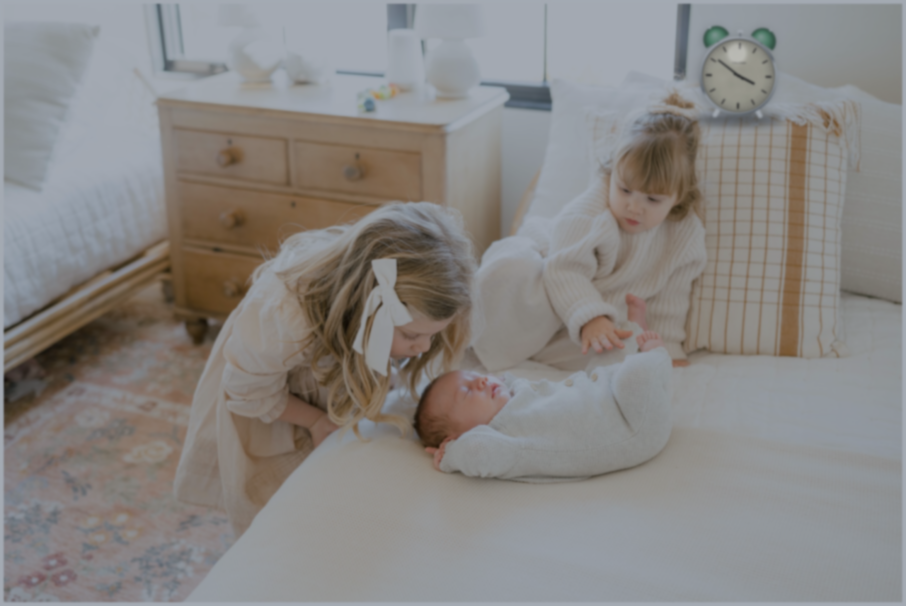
3:51
